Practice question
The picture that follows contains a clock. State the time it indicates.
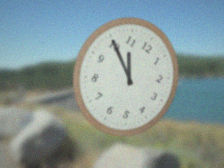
10:50
